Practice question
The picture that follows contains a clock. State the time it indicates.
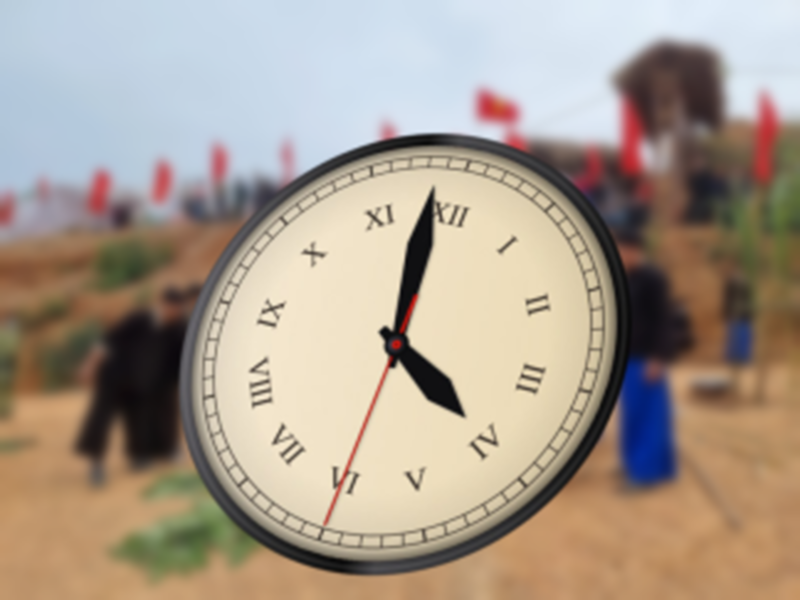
3:58:30
